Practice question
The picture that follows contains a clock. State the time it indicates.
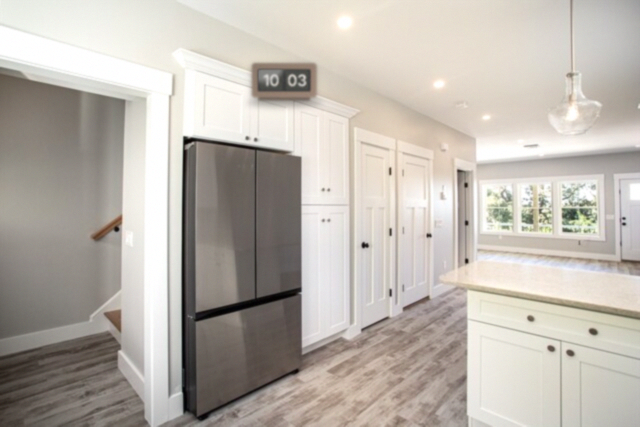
10:03
